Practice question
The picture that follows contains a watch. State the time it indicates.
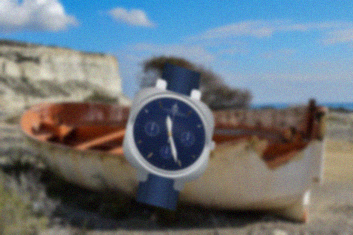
11:26
